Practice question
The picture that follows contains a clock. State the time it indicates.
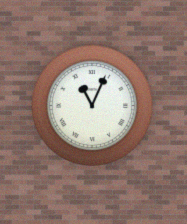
11:04
